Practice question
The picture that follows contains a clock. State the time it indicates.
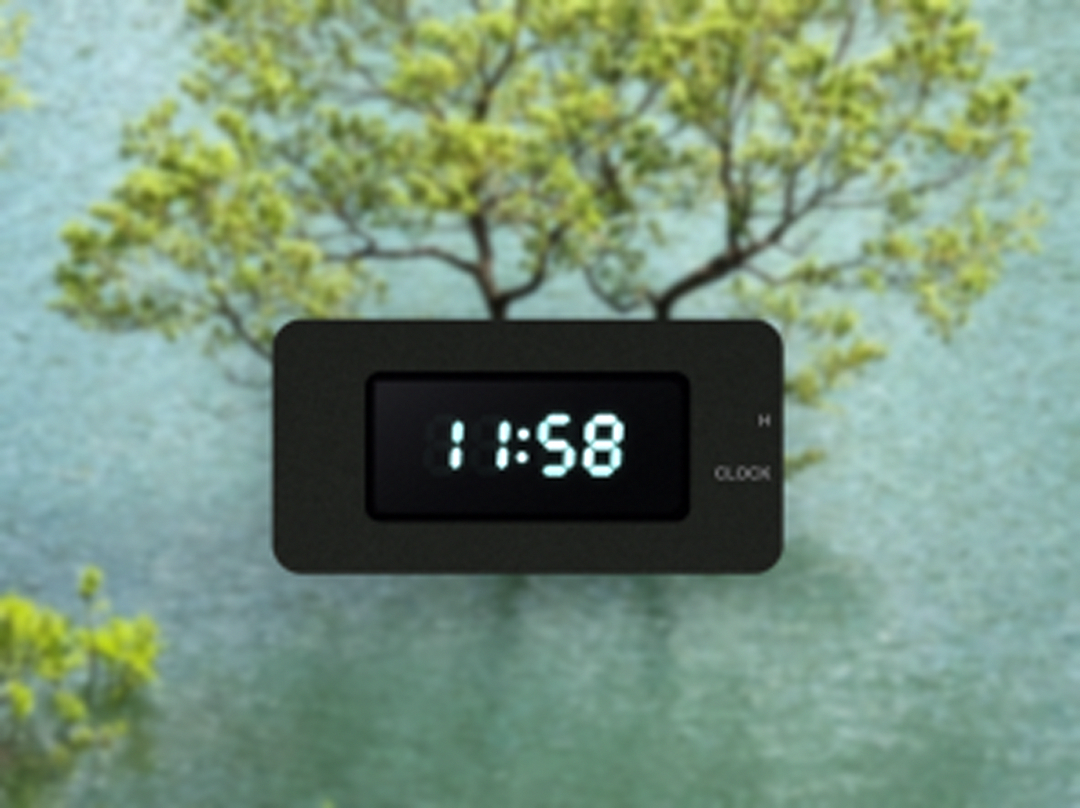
11:58
